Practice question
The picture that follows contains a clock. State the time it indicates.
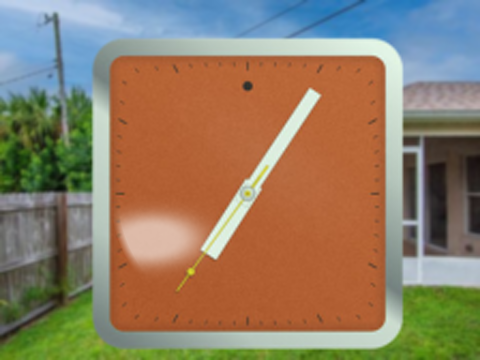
7:05:36
